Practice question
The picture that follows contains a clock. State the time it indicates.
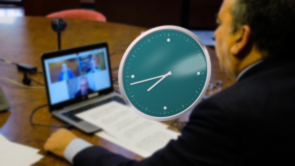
7:43
